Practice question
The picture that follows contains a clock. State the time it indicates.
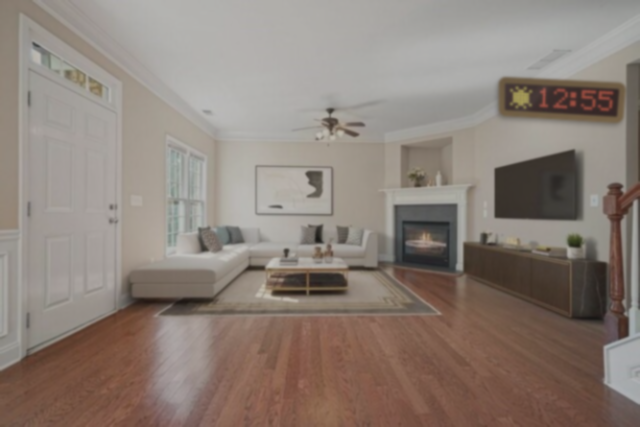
12:55
